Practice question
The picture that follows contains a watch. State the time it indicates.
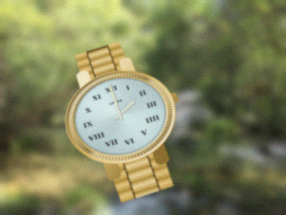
2:00
